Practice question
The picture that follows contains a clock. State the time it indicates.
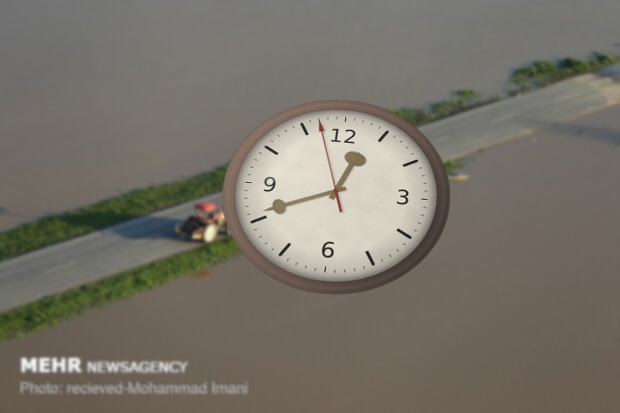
12:40:57
